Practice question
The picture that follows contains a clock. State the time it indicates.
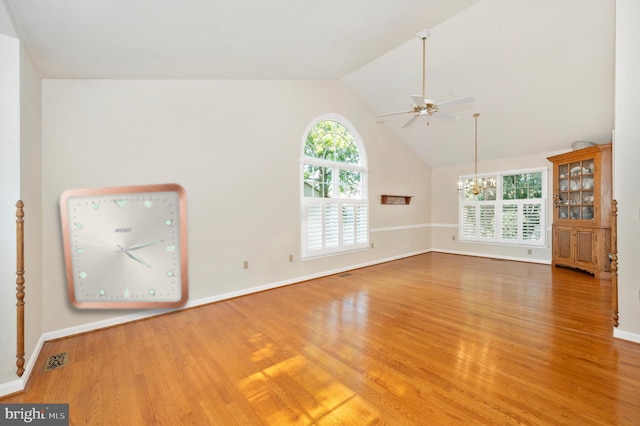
4:13
